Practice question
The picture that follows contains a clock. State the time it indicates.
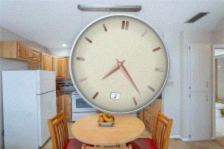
7:23
